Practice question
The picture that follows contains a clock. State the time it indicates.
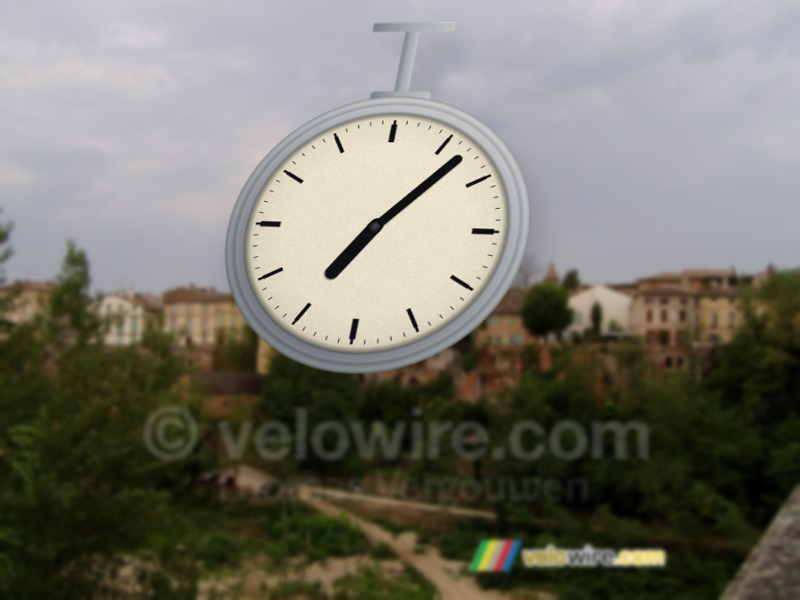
7:07
